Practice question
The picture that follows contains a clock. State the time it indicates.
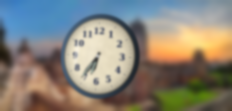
6:36
